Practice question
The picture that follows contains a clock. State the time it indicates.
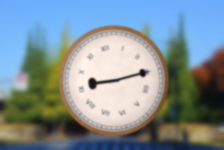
9:15
